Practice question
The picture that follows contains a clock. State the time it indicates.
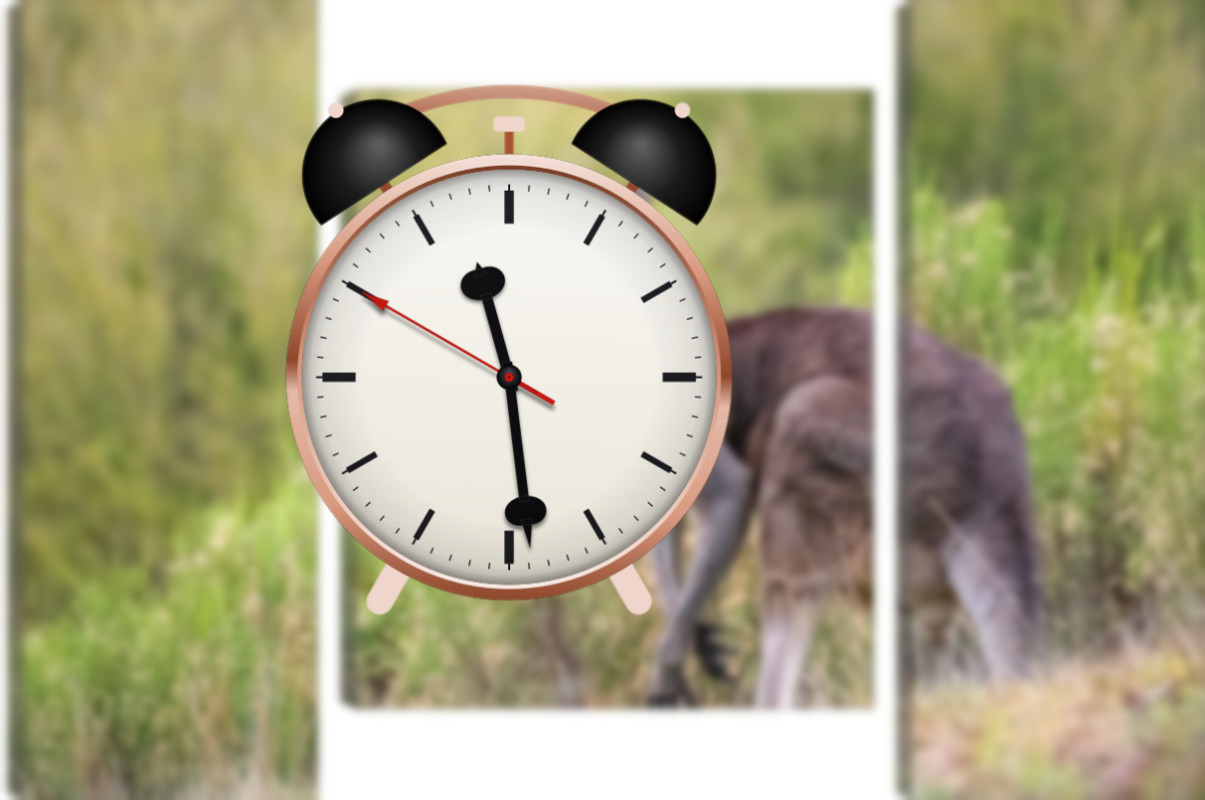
11:28:50
